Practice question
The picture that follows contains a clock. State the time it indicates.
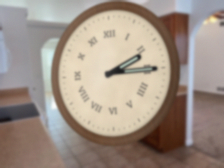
2:15
